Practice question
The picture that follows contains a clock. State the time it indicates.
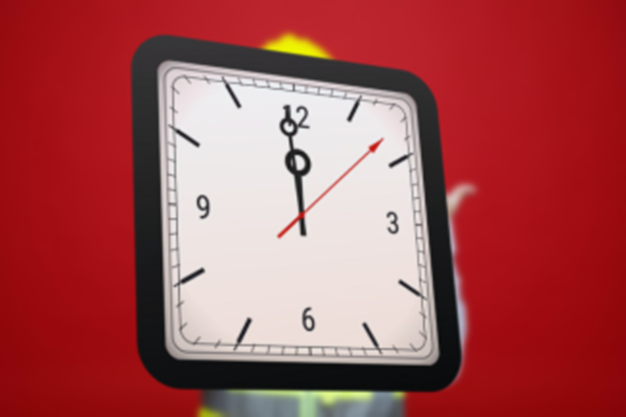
11:59:08
